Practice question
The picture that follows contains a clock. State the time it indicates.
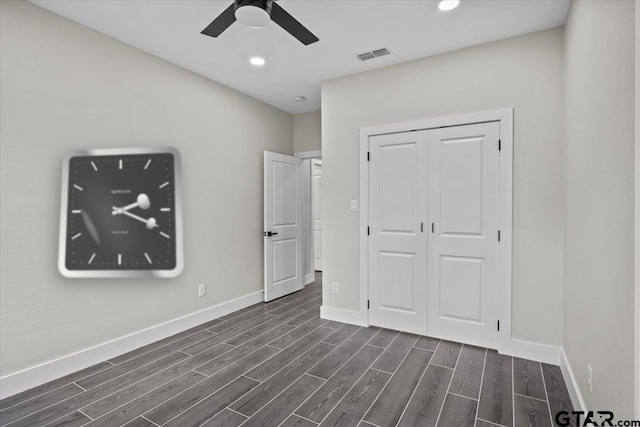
2:19
